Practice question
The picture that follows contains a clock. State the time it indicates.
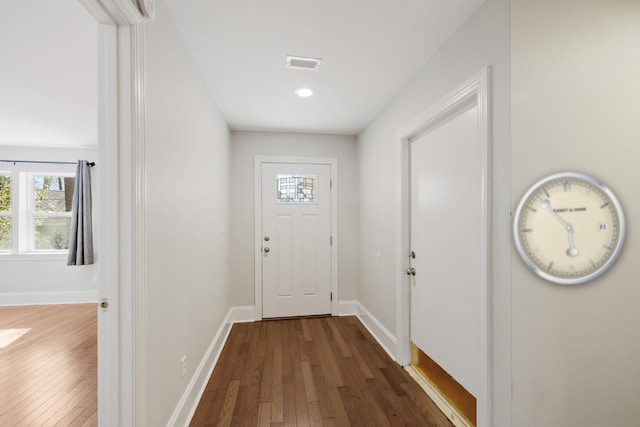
5:53
